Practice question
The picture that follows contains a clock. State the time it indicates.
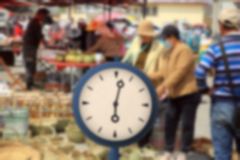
6:02
